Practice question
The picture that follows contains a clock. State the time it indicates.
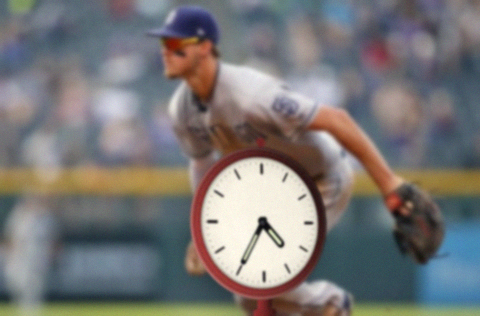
4:35
